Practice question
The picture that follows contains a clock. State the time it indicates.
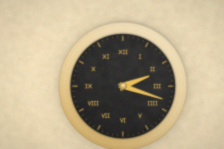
2:18
